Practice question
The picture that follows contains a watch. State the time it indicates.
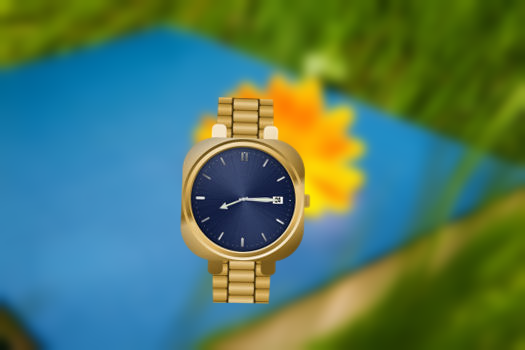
8:15
